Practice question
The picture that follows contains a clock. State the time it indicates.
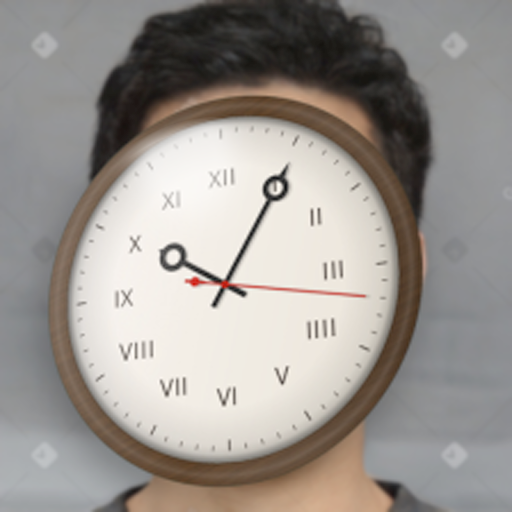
10:05:17
